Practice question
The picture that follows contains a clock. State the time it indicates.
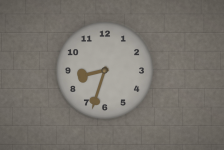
8:33
